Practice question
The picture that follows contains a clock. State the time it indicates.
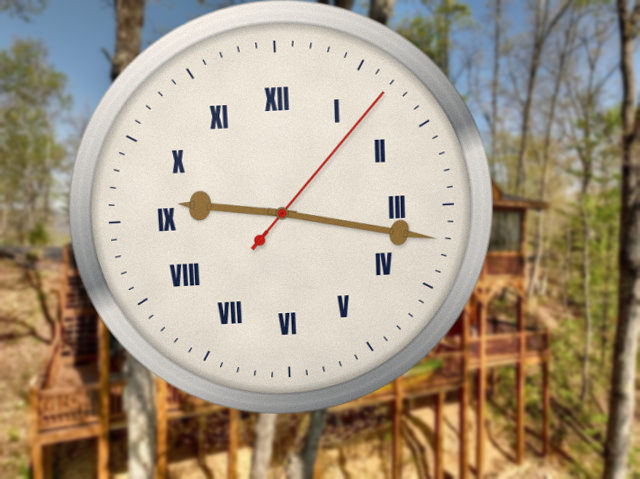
9:17:07
